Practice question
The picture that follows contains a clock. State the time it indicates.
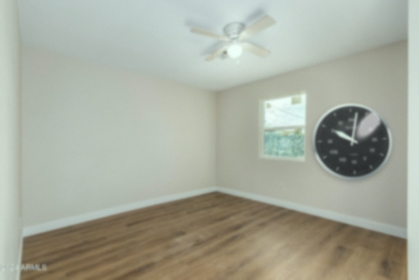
10:02
